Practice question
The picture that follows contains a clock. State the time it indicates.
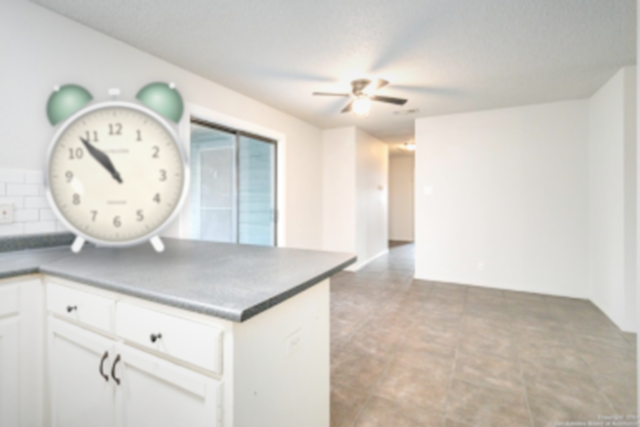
10:53
